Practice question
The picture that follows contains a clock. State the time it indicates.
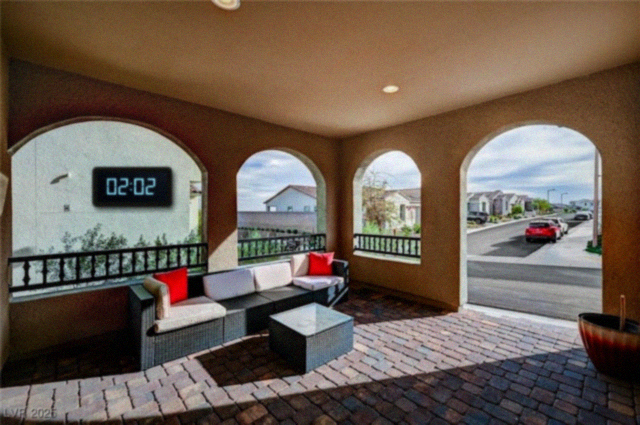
2:02
